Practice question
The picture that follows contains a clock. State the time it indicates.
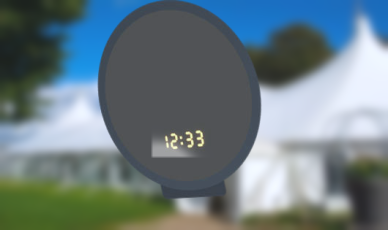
12:33
